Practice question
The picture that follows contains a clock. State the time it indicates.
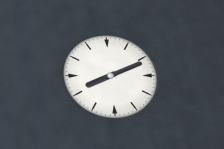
8:11
